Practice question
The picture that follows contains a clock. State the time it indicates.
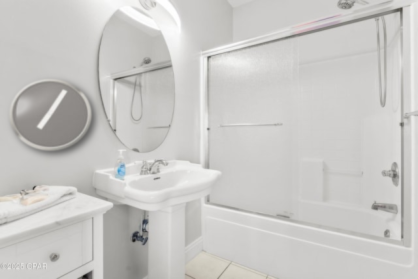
7:05
